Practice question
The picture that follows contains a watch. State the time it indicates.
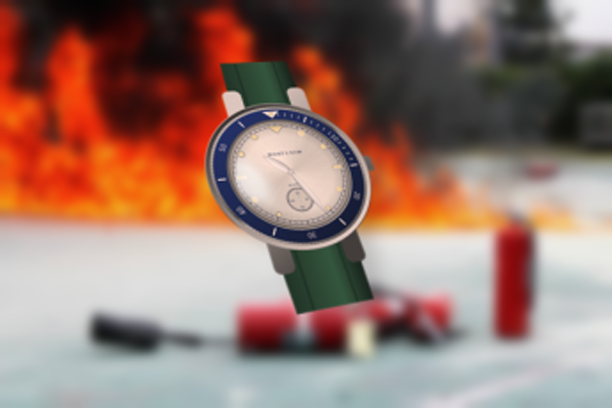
10:26
